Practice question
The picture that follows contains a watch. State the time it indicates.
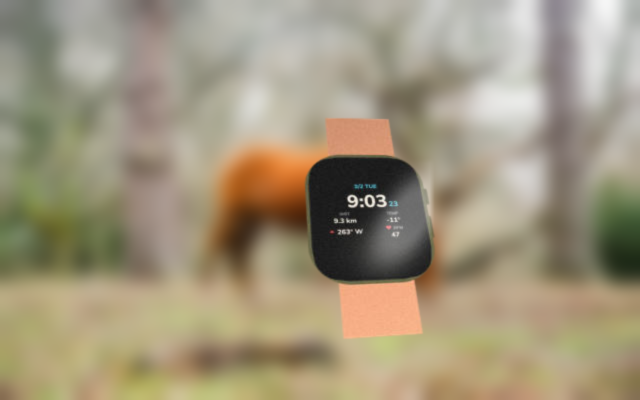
9:03
